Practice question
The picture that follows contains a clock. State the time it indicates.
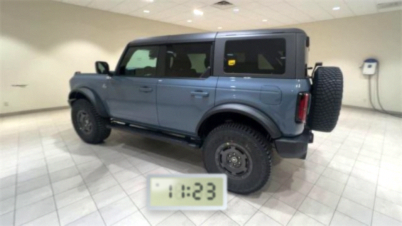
11:23
